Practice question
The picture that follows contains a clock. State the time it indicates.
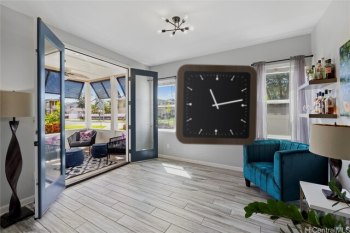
11:13
